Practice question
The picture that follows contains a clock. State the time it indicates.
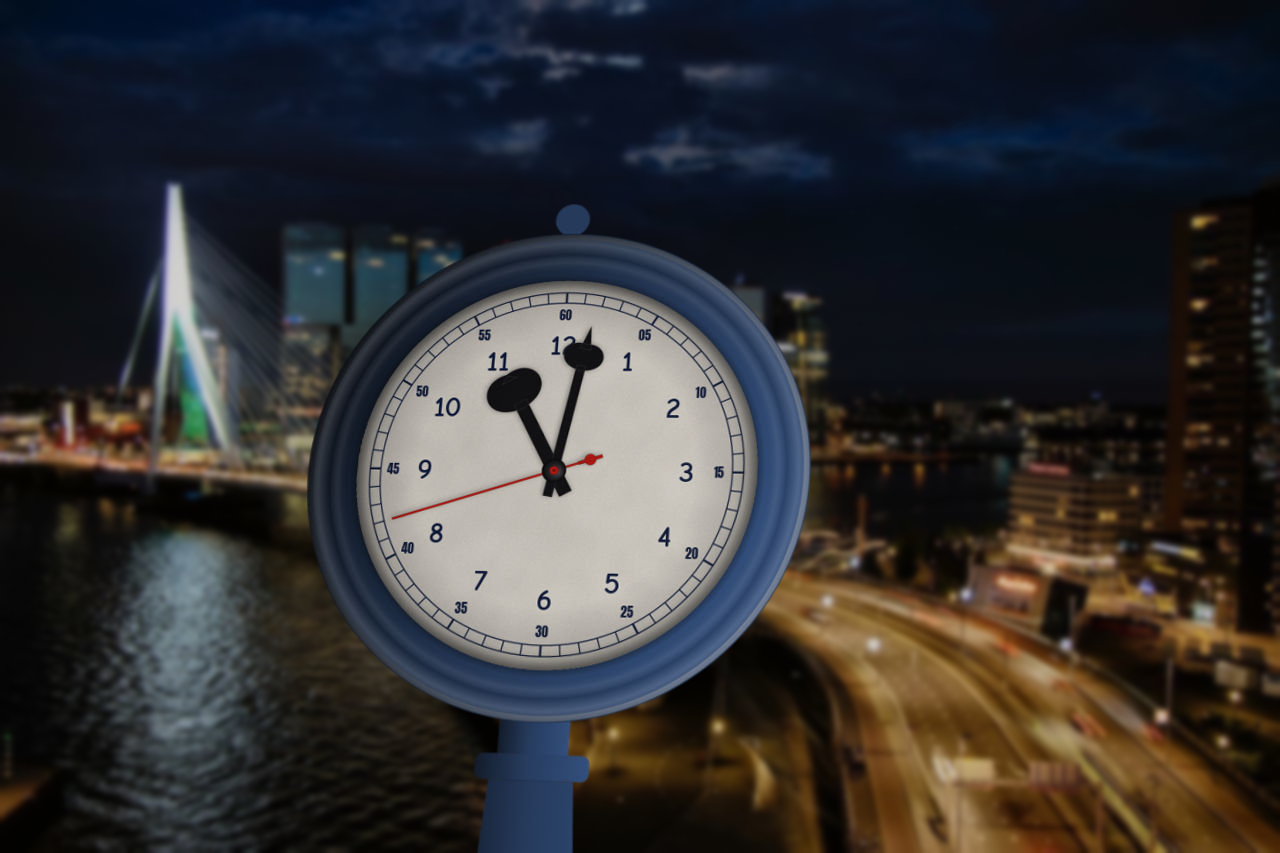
11:01:42
